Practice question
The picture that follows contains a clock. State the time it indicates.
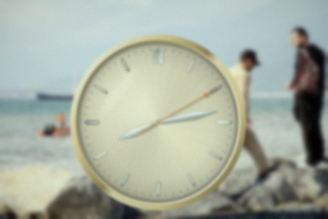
8:13:10
